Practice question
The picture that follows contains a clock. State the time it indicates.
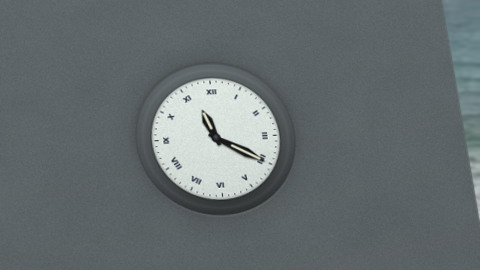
11:20
